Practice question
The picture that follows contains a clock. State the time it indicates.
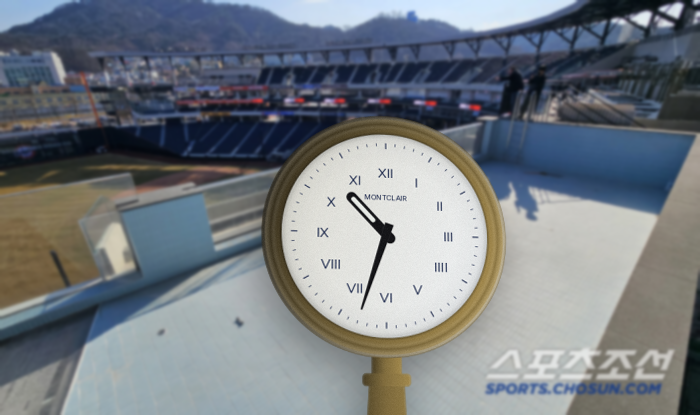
10:33
